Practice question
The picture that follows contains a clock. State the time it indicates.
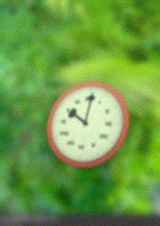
10:01
